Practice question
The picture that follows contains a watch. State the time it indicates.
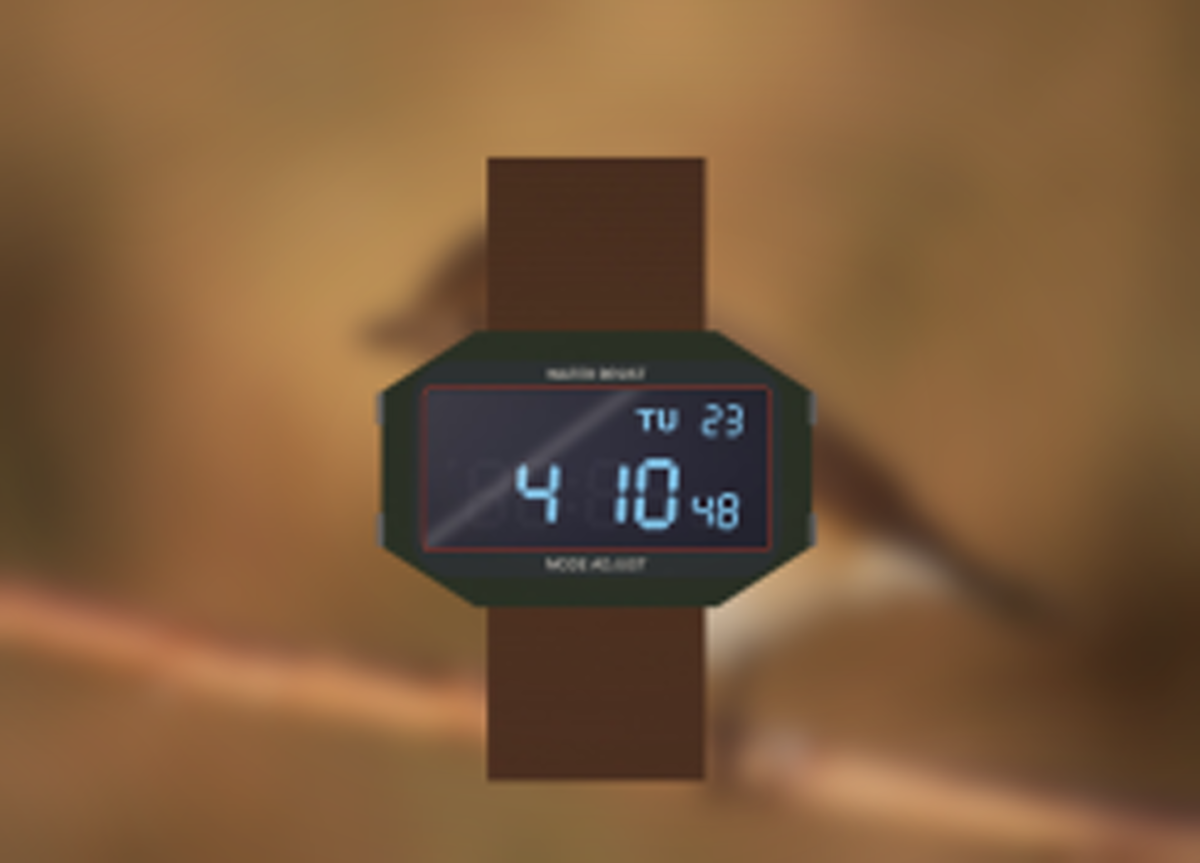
4:10:48
